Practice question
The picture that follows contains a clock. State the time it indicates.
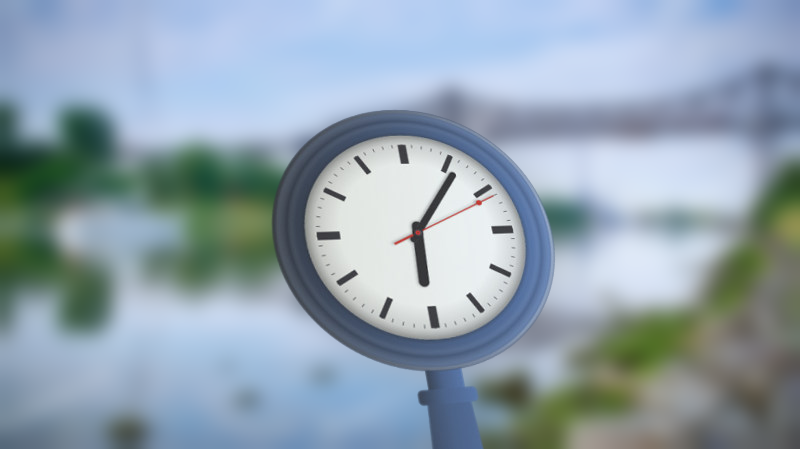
6:06:11
